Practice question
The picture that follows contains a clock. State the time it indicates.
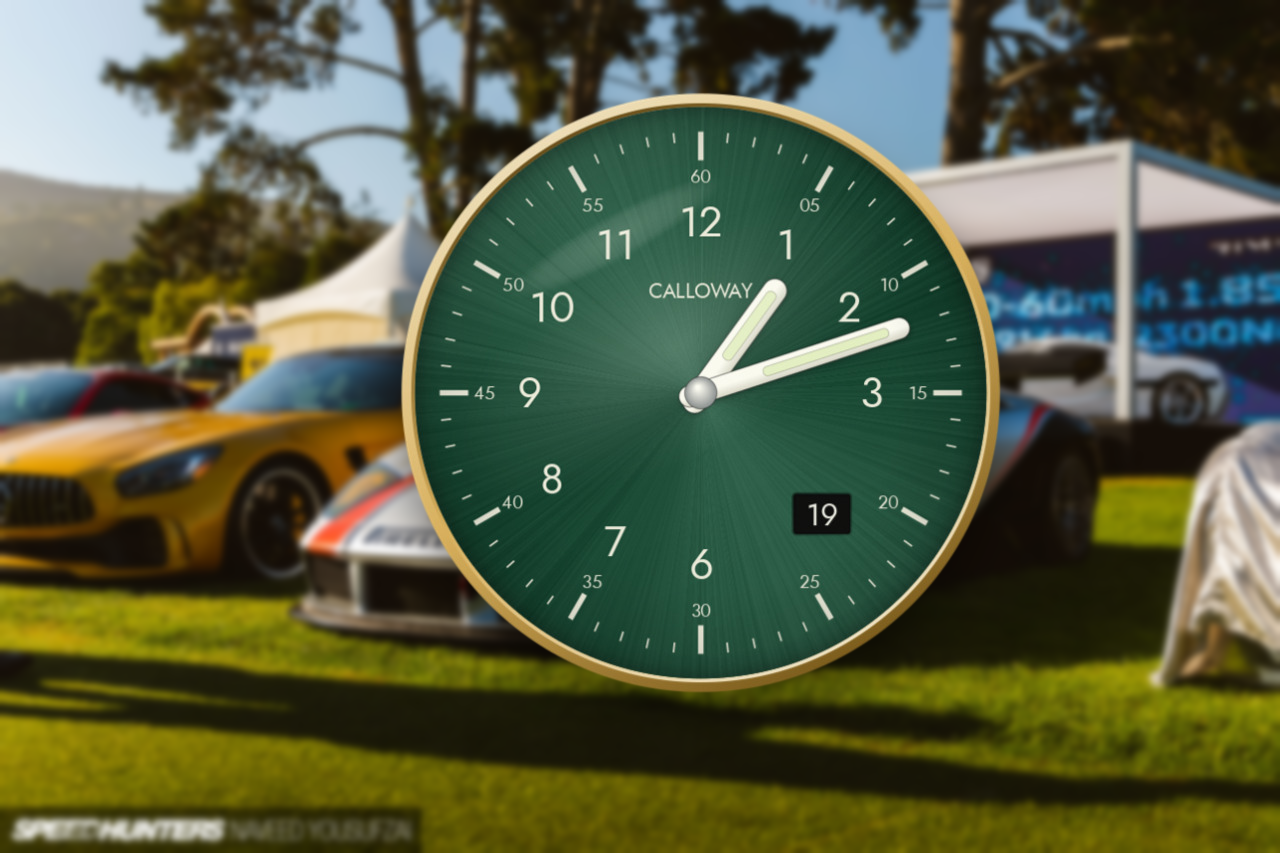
1:12
